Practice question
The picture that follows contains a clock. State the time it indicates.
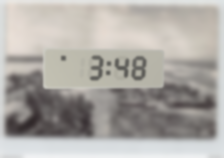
3:48
